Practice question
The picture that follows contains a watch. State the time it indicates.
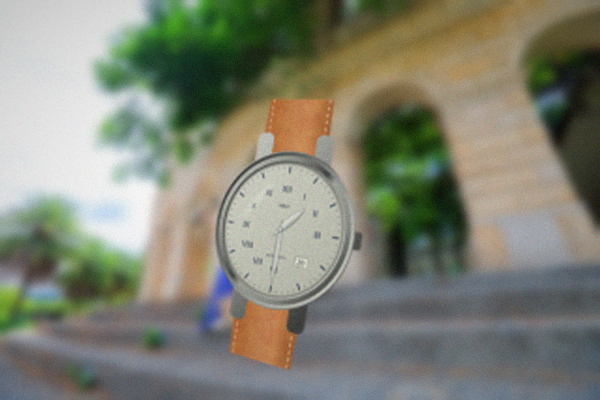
1:30
